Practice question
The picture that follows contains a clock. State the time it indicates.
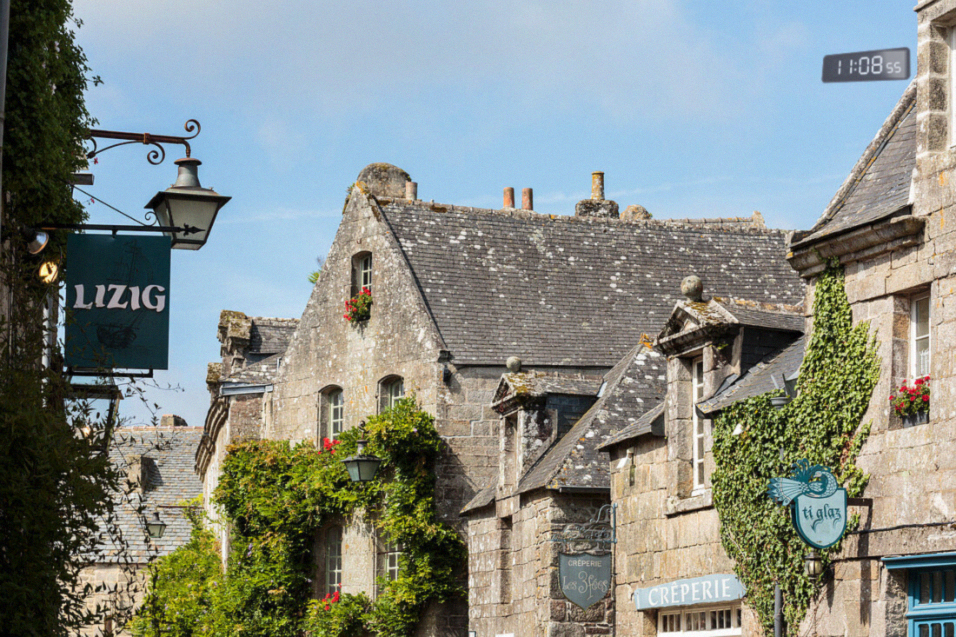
11:08:55
